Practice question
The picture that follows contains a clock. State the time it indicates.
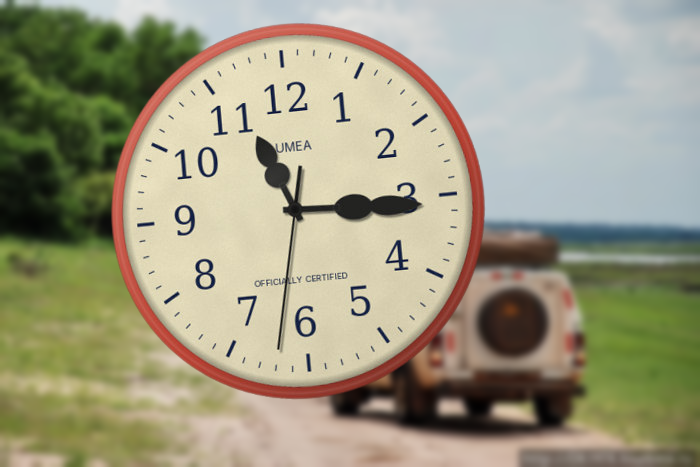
11:15:32
